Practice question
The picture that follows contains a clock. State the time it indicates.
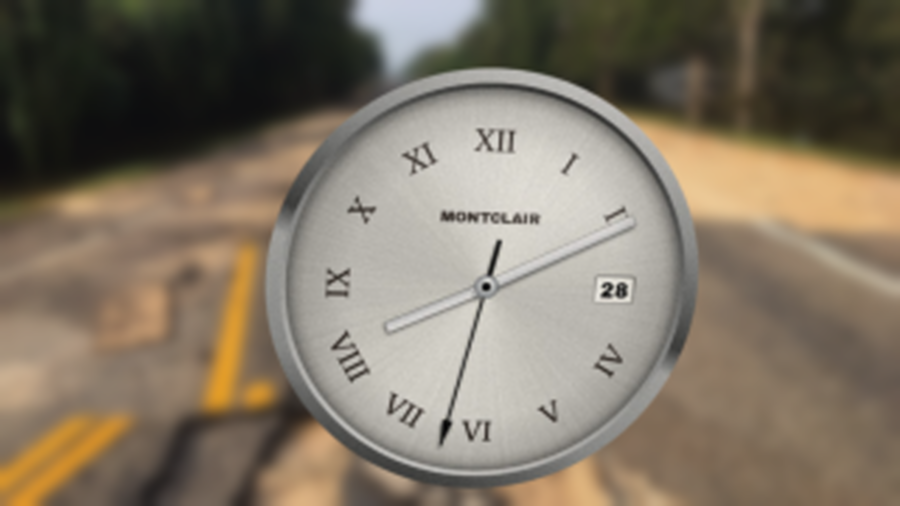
8:10:32
